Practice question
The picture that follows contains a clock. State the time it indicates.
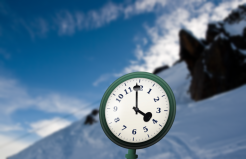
3:59
